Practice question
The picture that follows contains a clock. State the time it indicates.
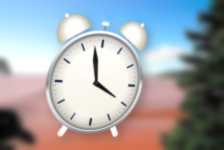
3:58
